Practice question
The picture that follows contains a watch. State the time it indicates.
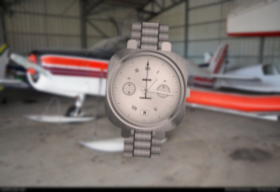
1:16
